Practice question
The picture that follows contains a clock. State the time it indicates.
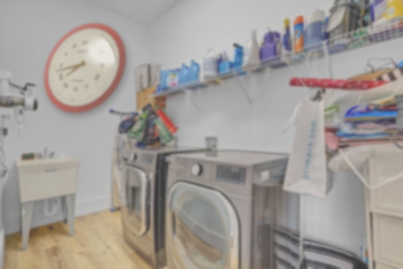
7:43
